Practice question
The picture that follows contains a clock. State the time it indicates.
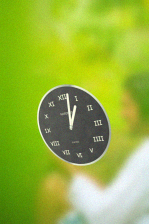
1:02
